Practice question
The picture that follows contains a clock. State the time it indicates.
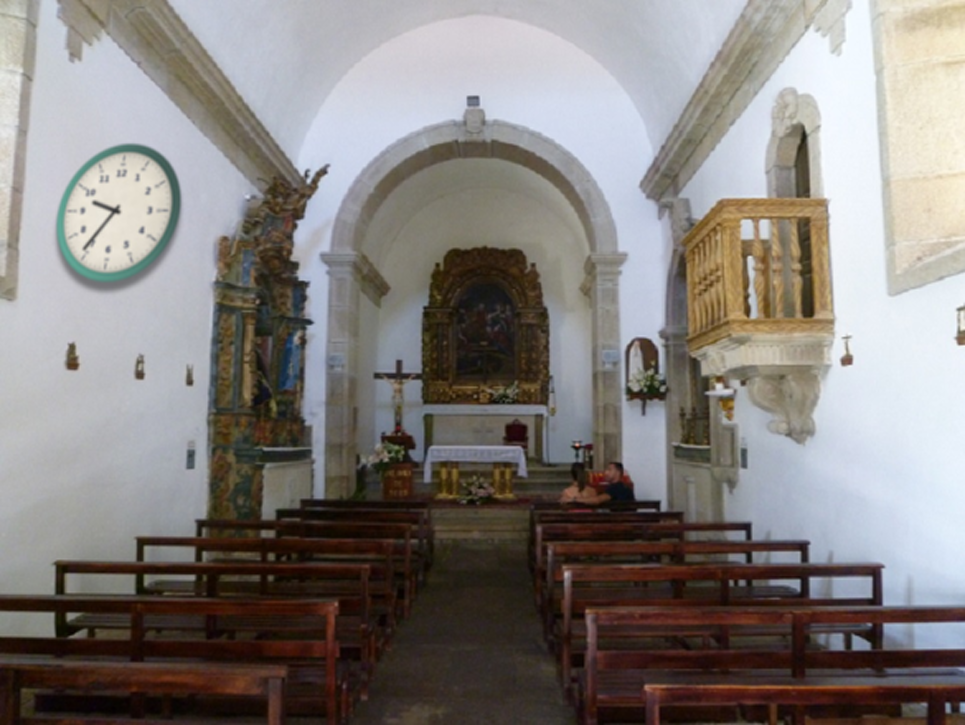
9:36
